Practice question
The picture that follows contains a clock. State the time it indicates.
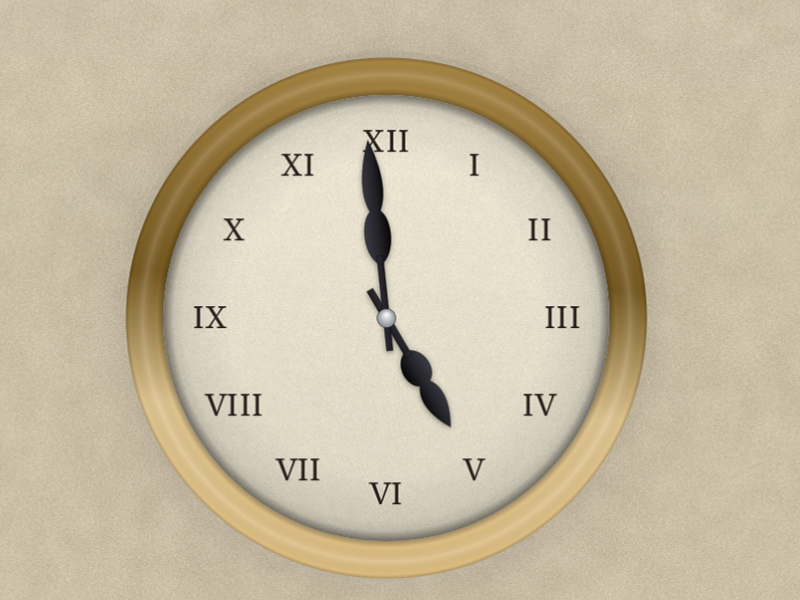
4:59
